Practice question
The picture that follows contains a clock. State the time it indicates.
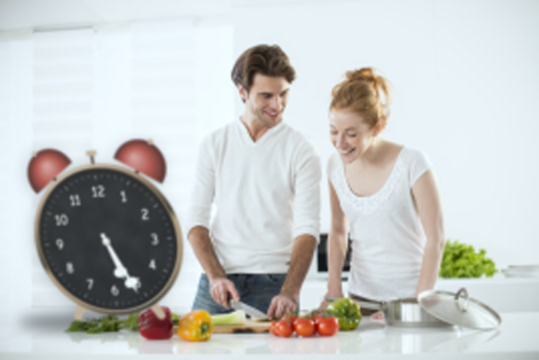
5:26
